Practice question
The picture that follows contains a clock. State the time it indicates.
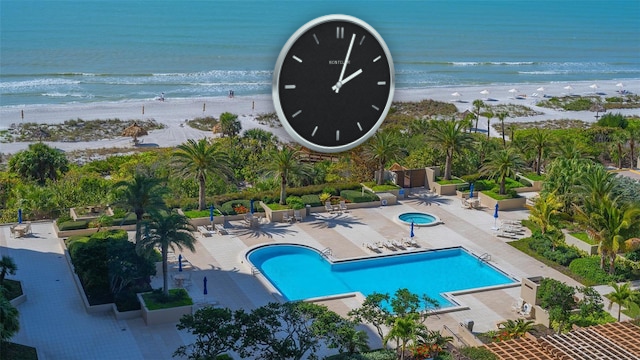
2:03
